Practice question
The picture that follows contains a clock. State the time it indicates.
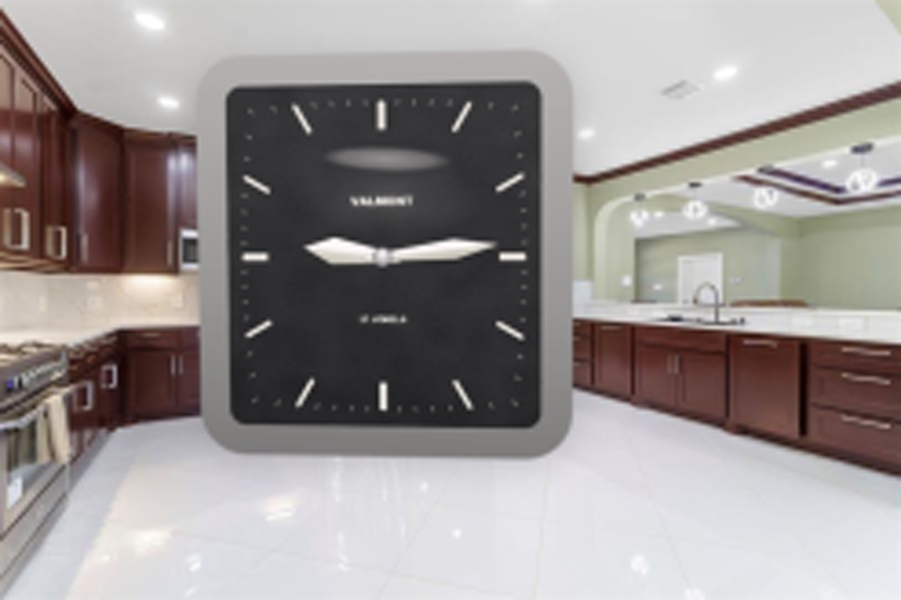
9:14
